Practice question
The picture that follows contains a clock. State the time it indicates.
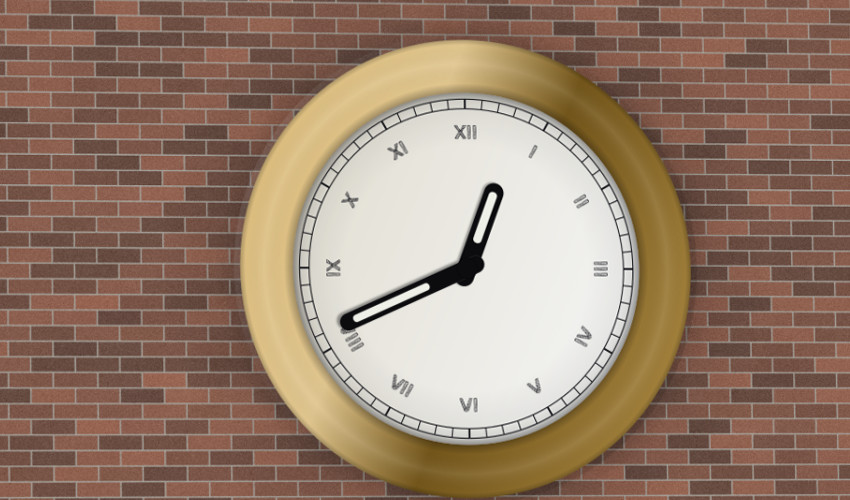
12:41
